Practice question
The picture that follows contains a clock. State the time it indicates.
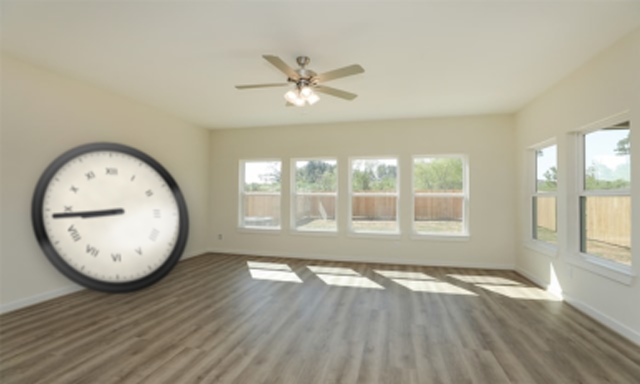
8:44
